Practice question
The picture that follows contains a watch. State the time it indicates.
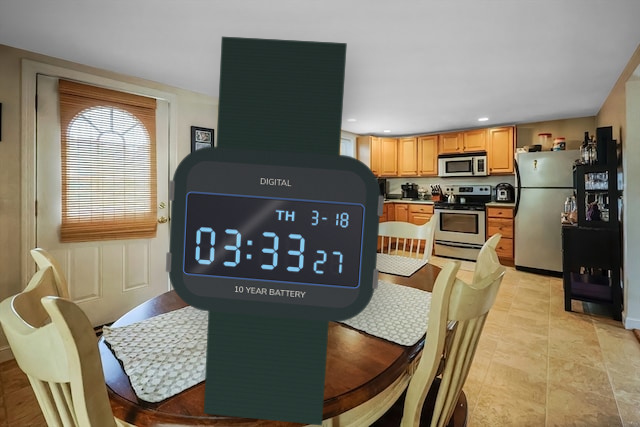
3:33:27
